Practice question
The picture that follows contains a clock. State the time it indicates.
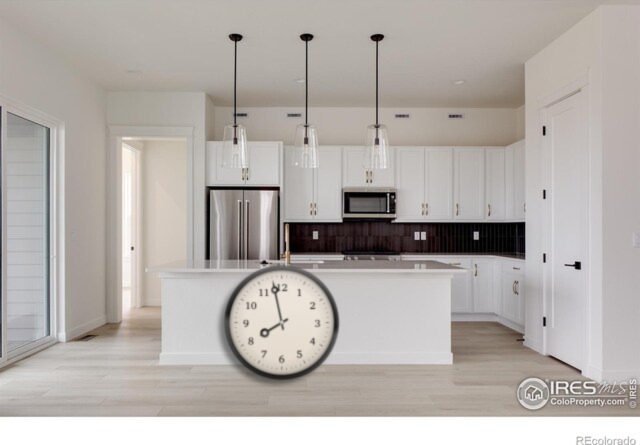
7:58
